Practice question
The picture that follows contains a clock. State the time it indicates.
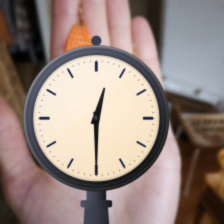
12:30
